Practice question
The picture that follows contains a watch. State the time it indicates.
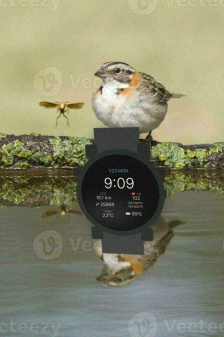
9:09
